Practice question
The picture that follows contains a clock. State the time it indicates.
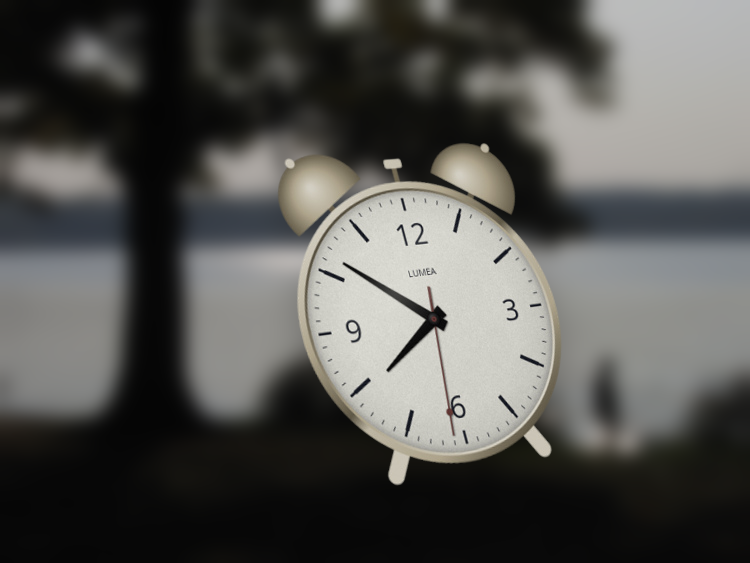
7:51:31
